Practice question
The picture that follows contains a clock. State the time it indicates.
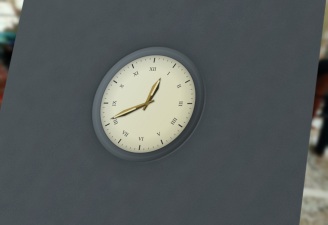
12:41
